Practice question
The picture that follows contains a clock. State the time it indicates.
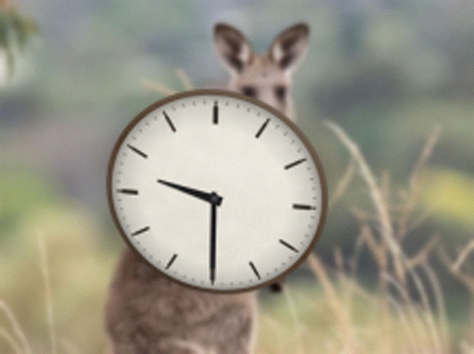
9:30
